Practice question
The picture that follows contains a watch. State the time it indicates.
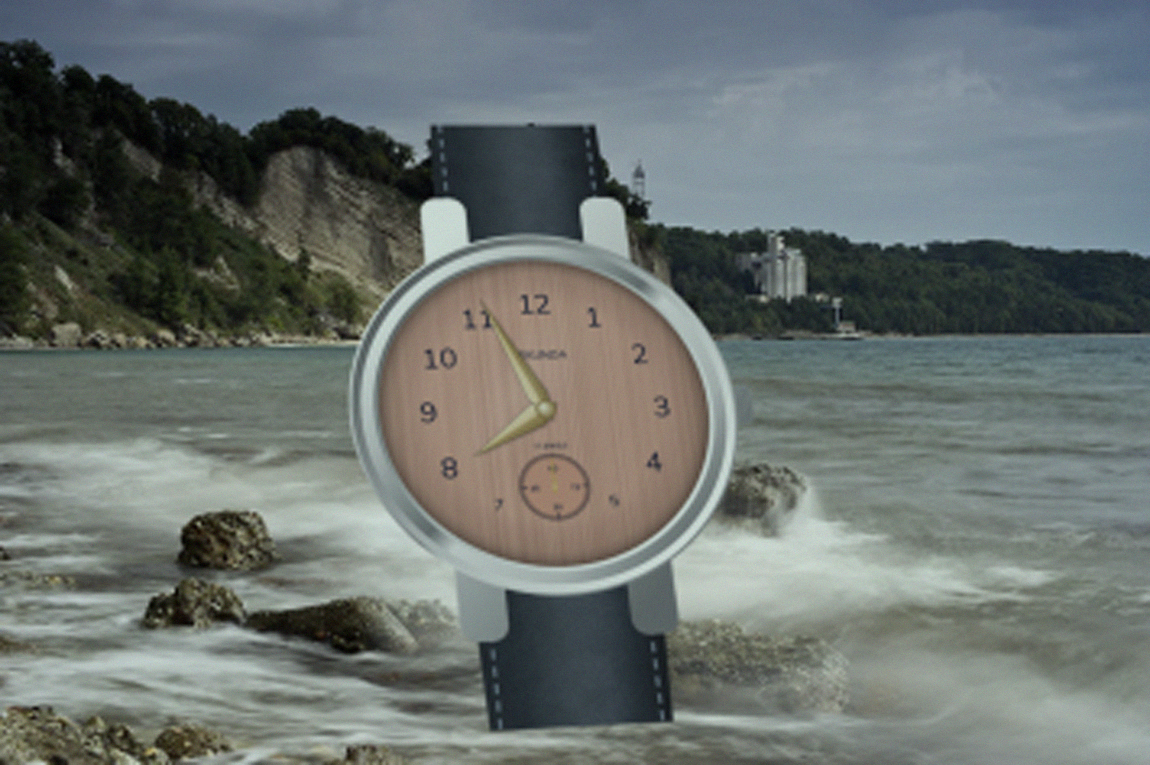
7:56
